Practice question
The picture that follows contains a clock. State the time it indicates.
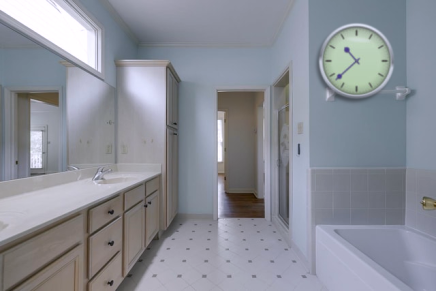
10:38
